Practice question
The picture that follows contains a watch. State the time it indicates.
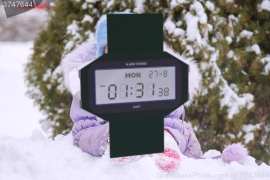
1:31:38
